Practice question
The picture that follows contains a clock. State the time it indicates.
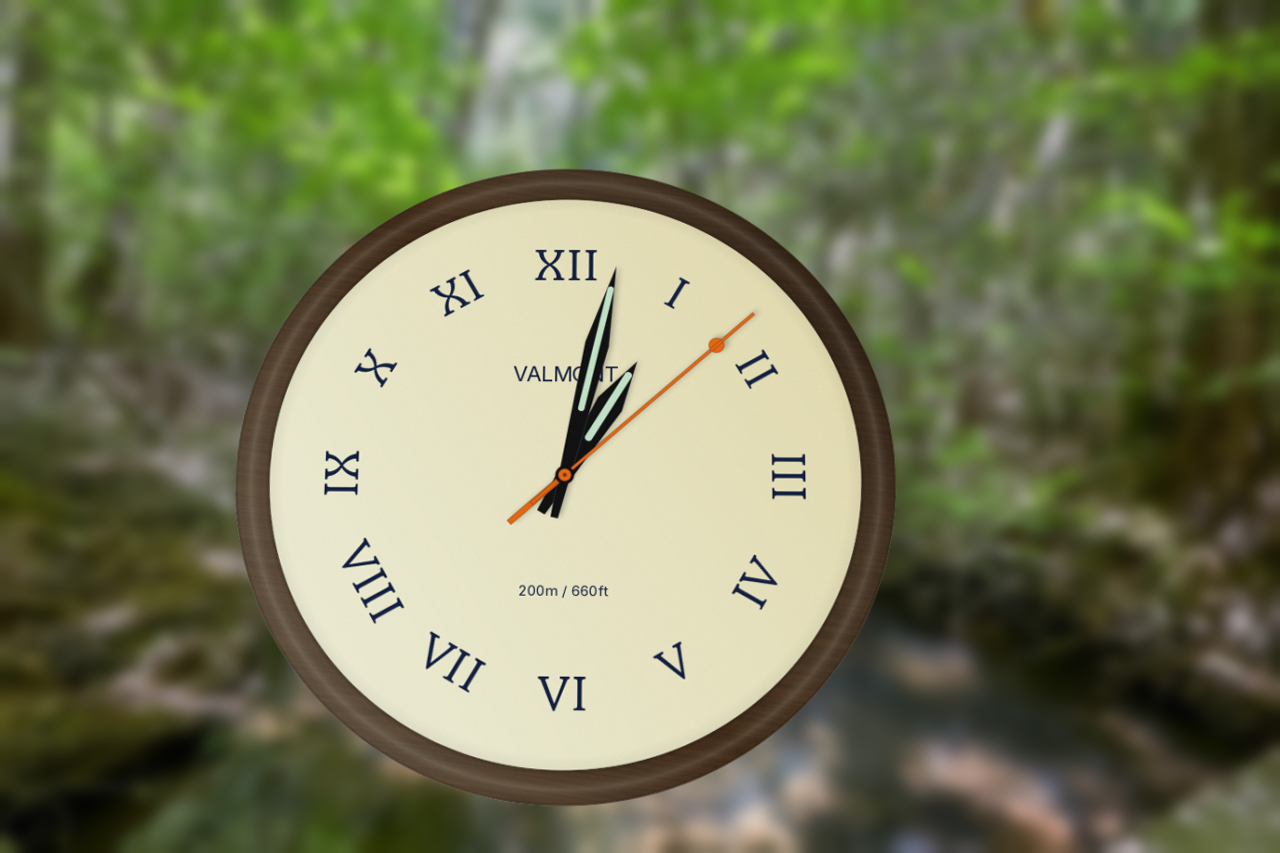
1:02:08
